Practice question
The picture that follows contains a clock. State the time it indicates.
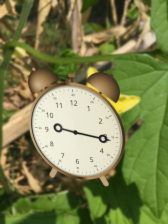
9:16
